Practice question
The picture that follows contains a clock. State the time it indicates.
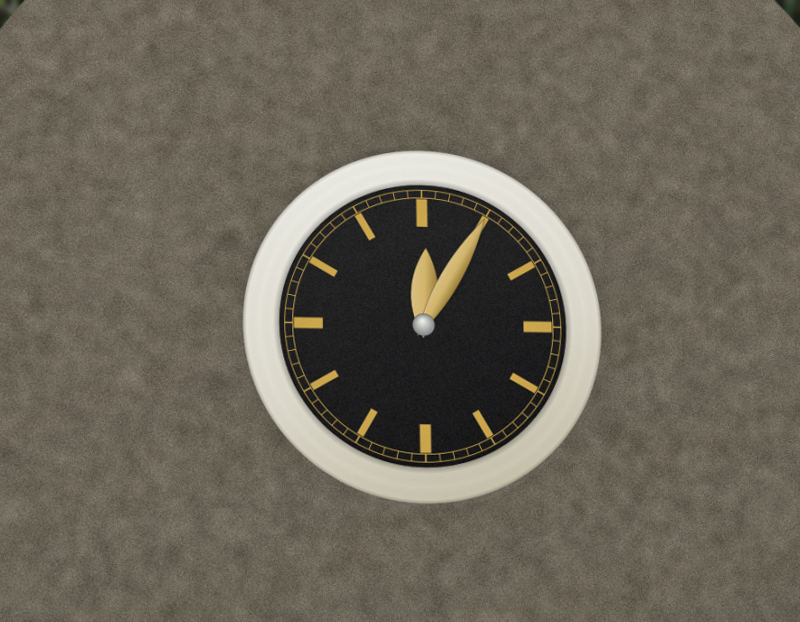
12:05
